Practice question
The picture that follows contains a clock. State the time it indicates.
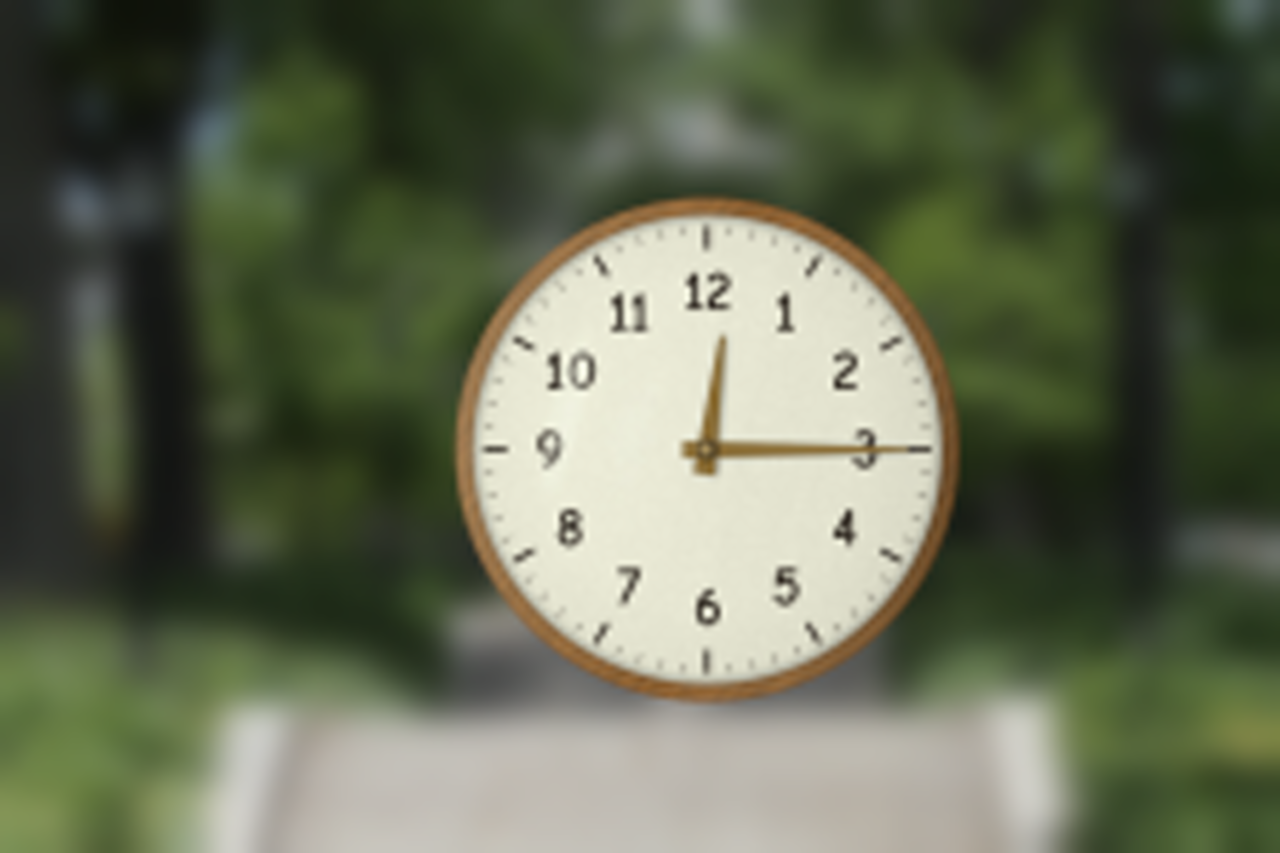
12:15
